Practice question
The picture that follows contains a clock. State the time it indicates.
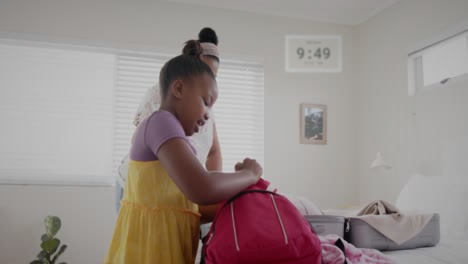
9:49
